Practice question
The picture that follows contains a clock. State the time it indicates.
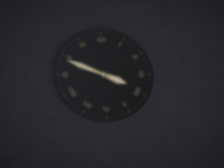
3:49
